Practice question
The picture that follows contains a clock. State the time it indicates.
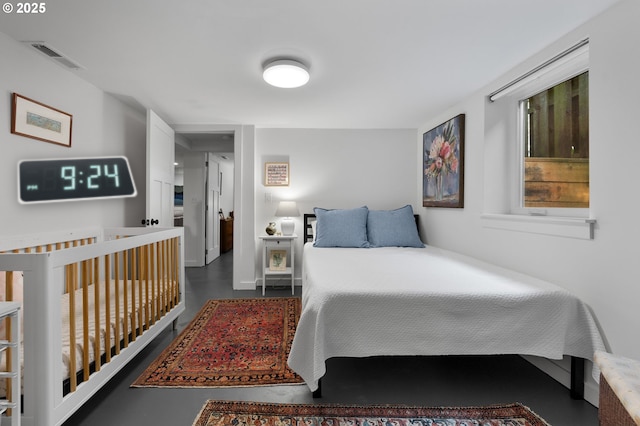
9:24
